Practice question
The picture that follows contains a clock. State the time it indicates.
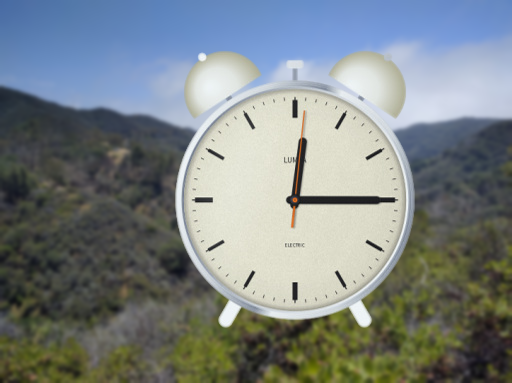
12:15:01
